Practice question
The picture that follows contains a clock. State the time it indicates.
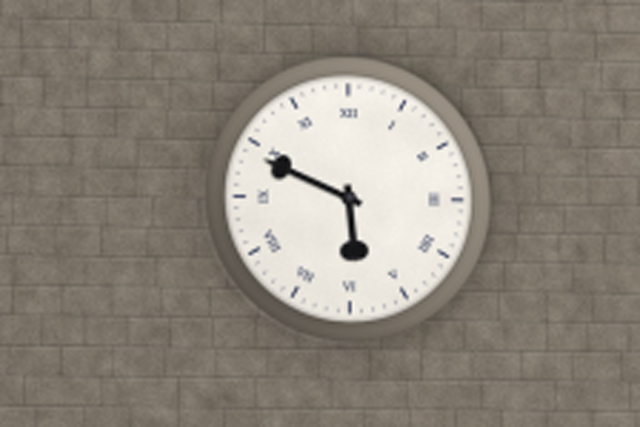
5:49
